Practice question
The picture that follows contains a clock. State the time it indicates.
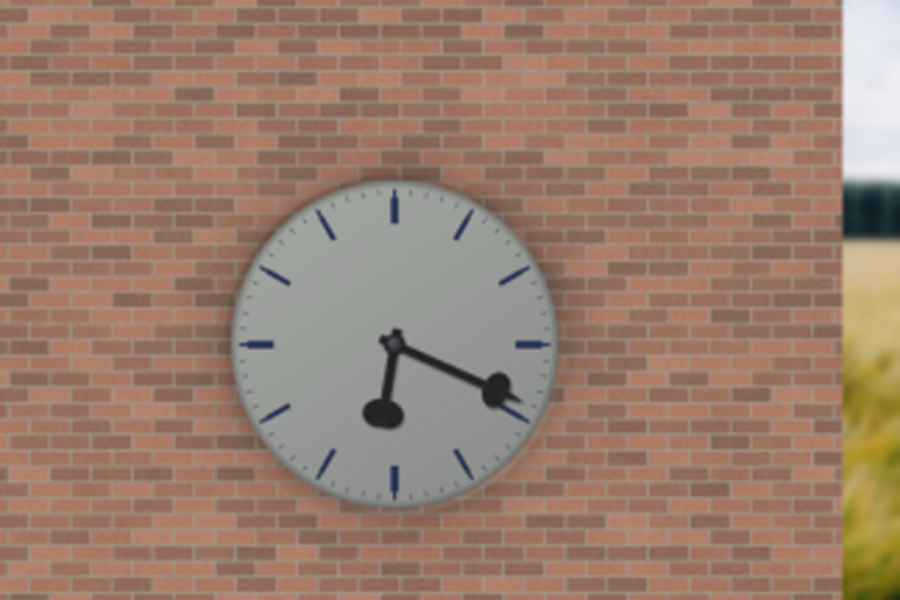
6:19
